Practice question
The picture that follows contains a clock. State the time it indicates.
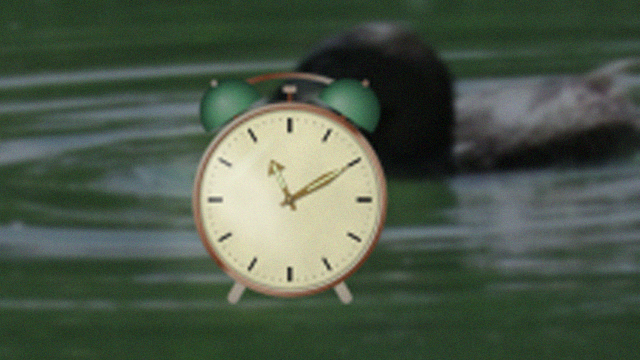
11:10
